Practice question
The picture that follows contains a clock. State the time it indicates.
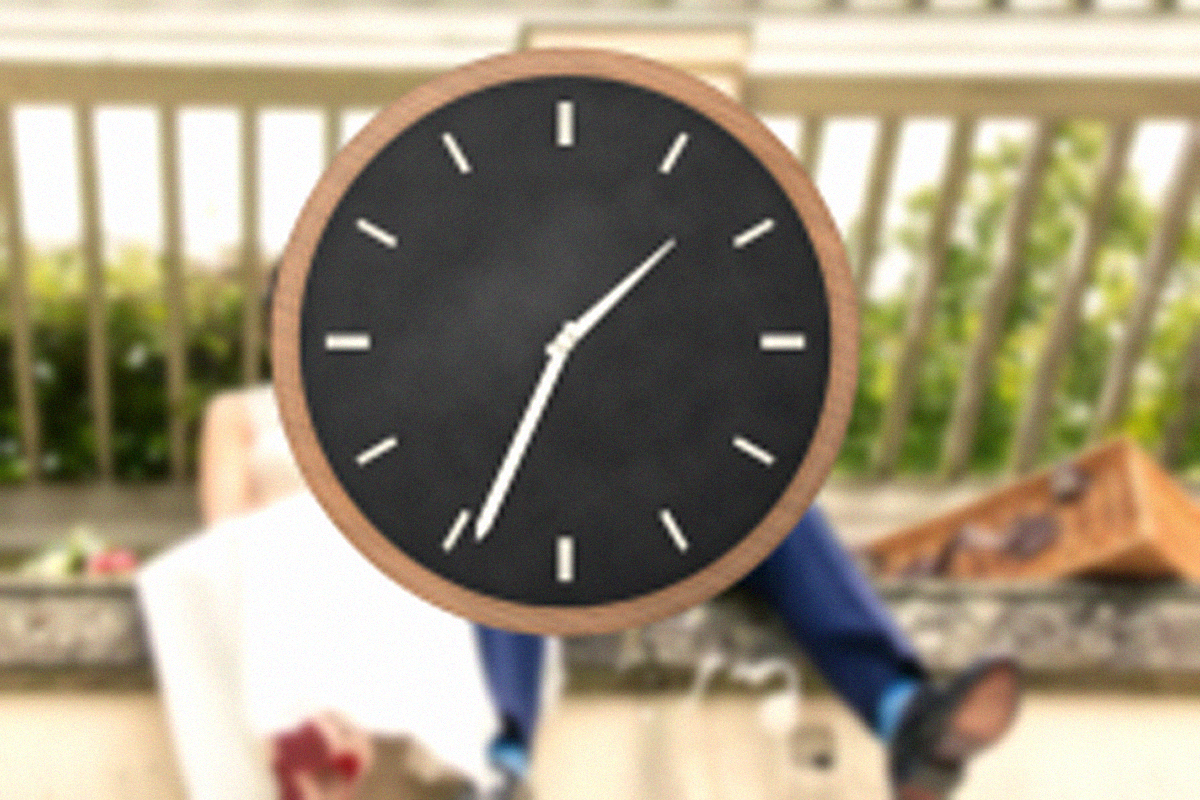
1:34
